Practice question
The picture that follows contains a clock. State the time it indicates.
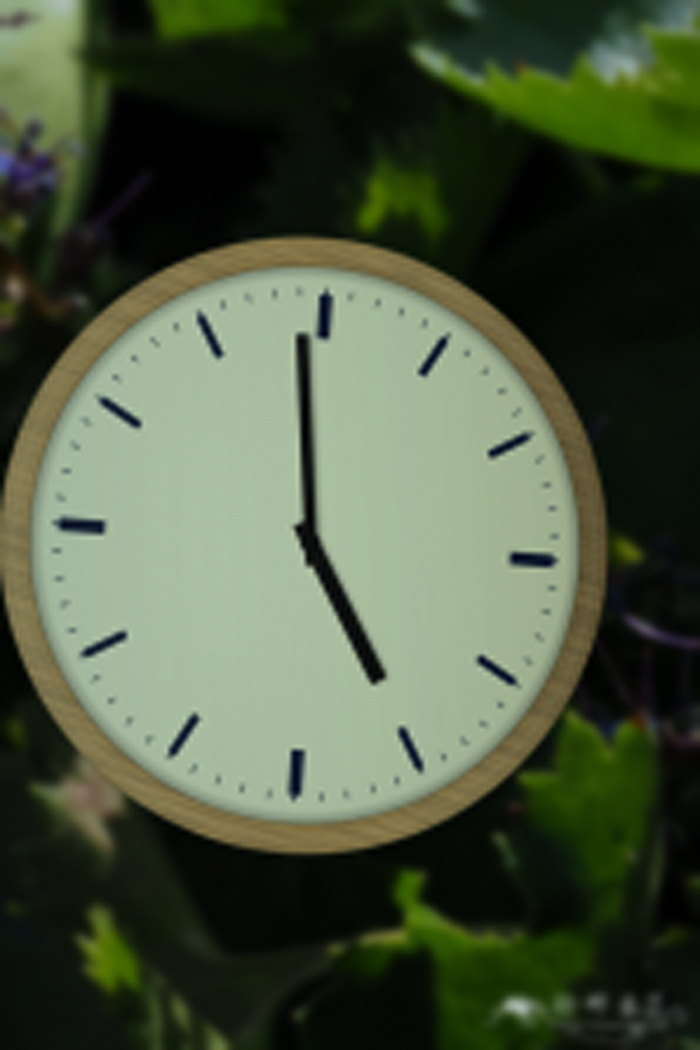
4:59
